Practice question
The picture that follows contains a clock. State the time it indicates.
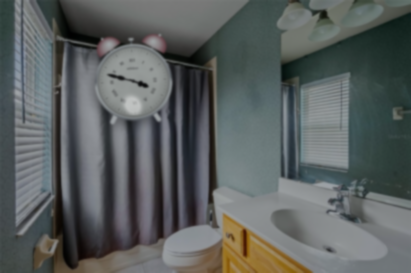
3:48
